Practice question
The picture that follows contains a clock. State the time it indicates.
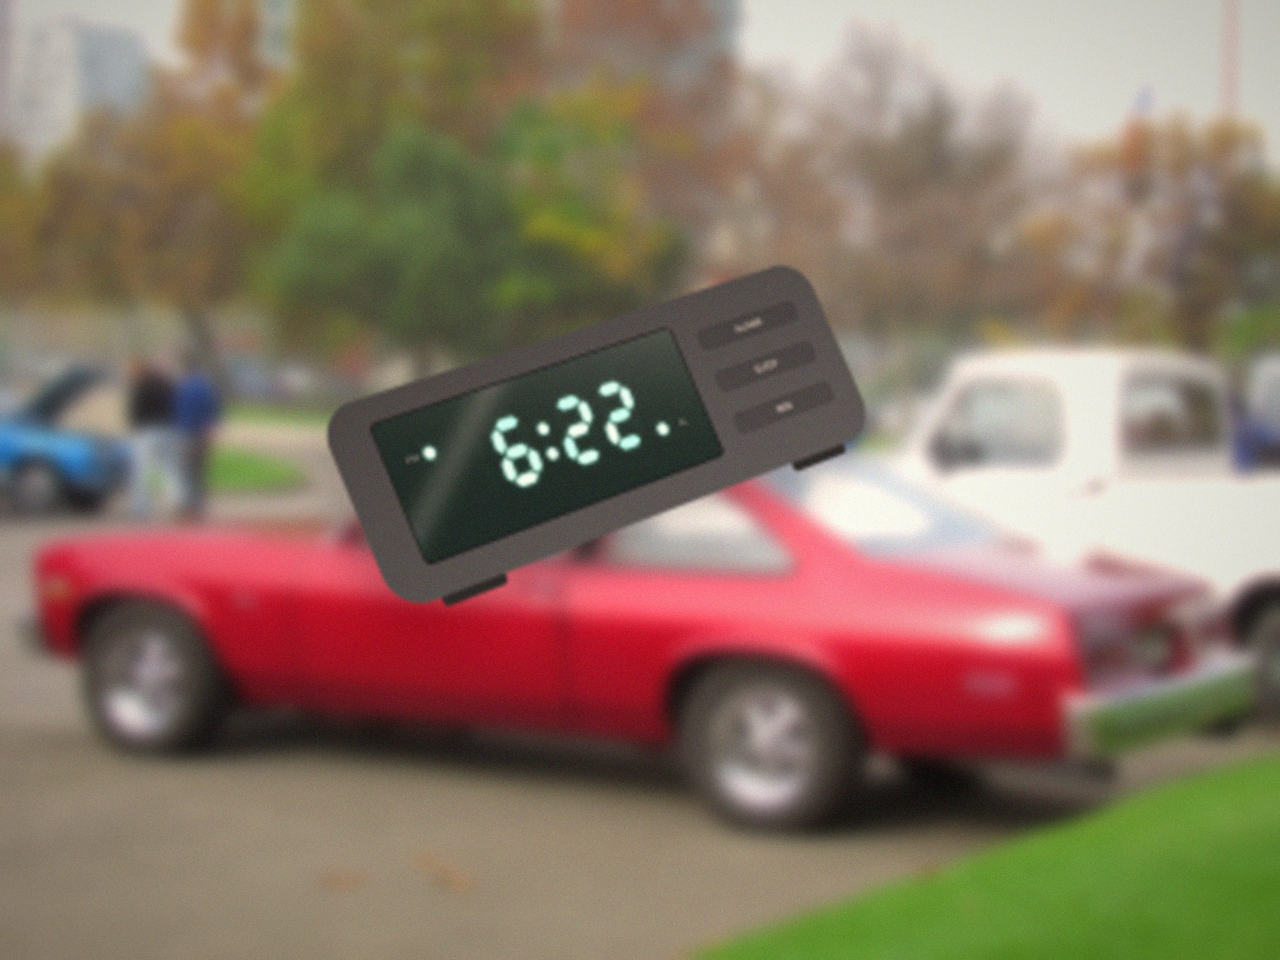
6:22
